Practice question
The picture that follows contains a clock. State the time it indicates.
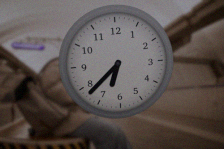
6:38
